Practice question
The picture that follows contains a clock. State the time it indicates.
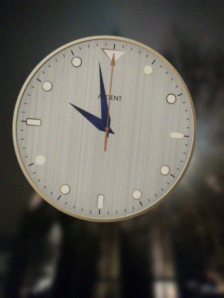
9:58:00
